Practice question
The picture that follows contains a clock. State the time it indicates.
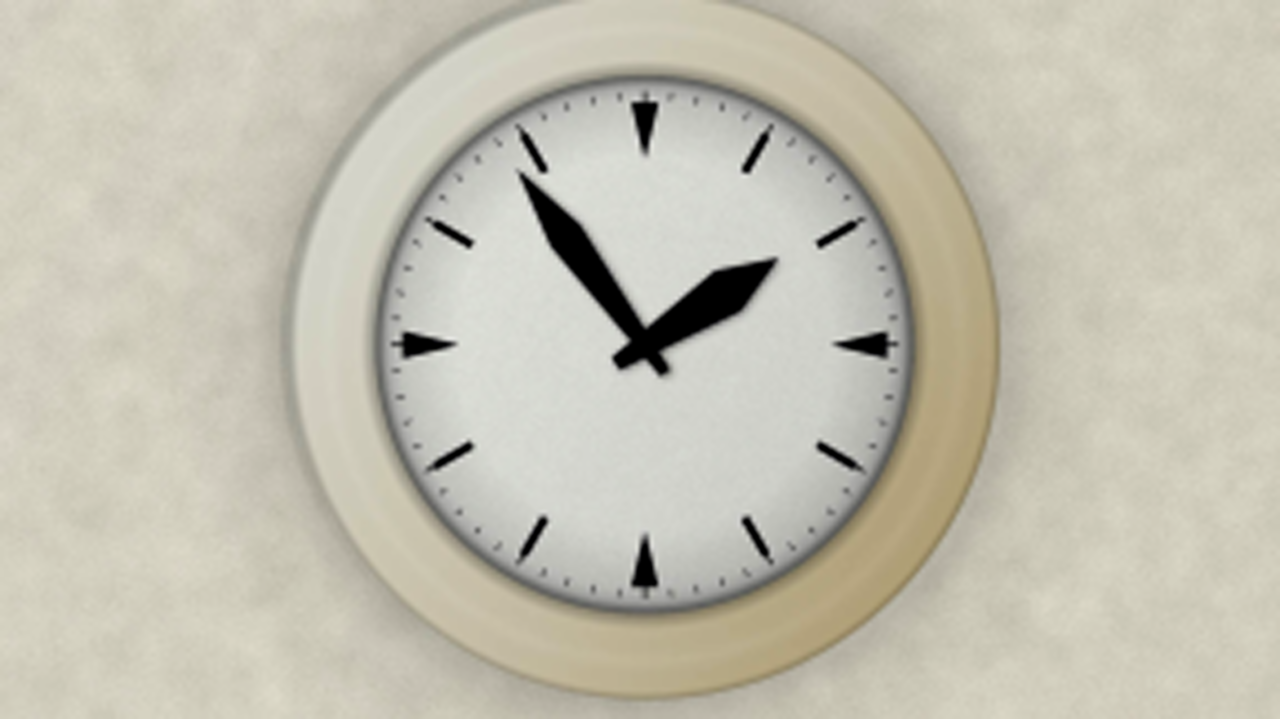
1:54
